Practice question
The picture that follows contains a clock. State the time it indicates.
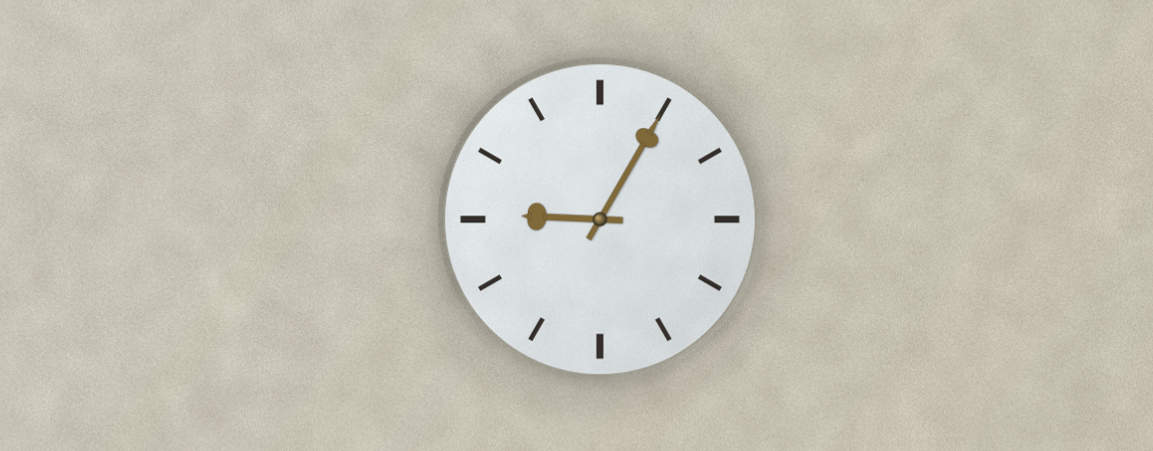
9:05
